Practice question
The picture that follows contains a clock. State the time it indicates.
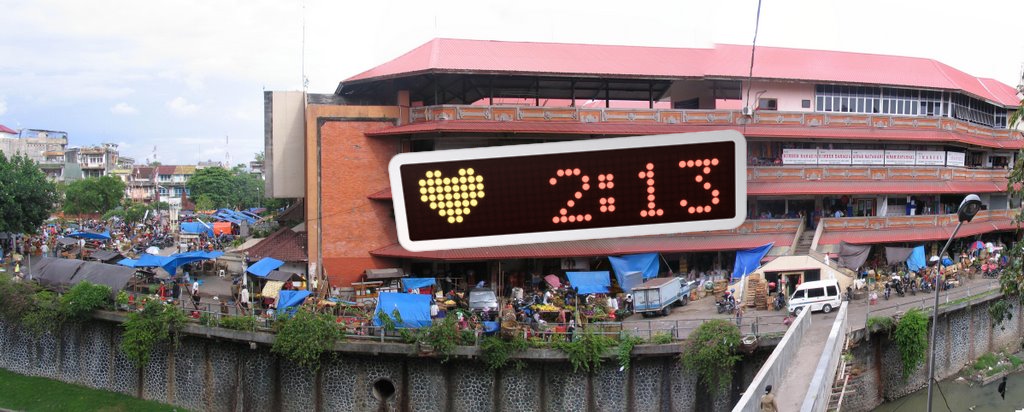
2:13
